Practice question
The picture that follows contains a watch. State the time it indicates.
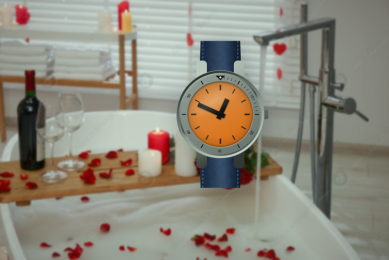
12:49
